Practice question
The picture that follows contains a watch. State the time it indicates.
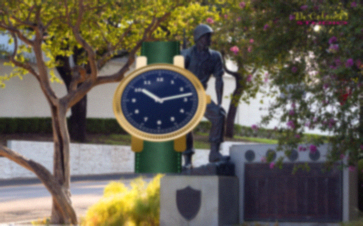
10:13
